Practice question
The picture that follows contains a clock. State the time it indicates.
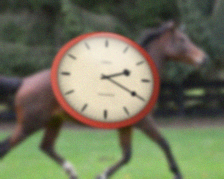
2:20
